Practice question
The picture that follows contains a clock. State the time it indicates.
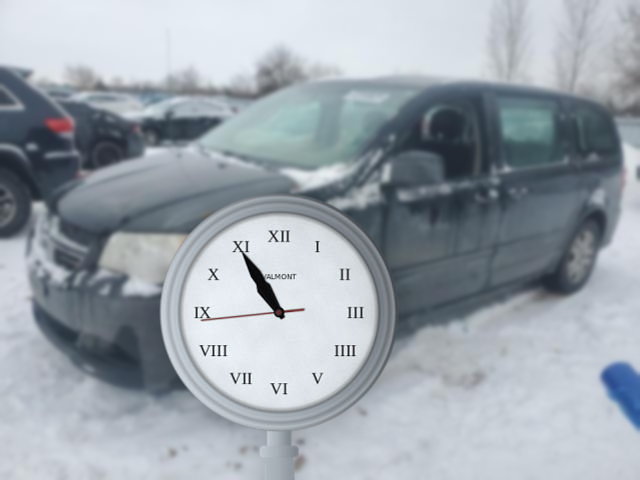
10:54:44
